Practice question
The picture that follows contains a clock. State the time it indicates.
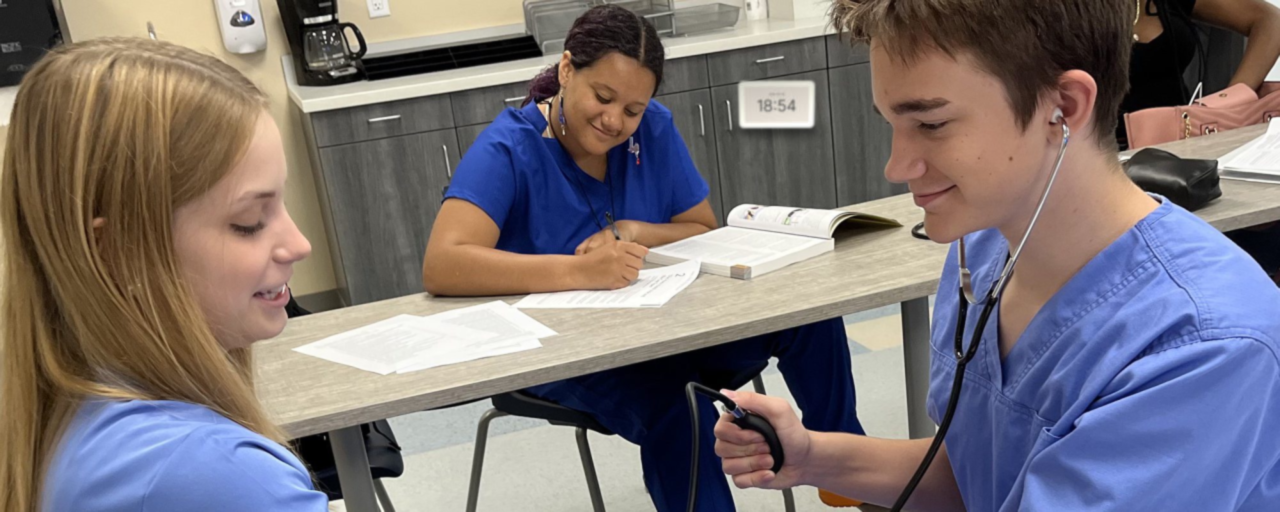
18:54
